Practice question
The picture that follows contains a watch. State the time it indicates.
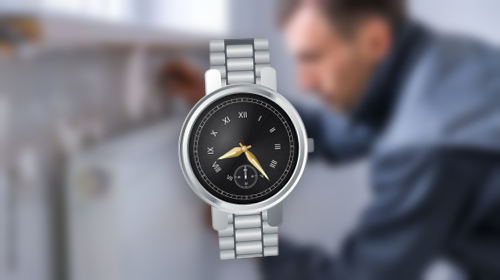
8:24
